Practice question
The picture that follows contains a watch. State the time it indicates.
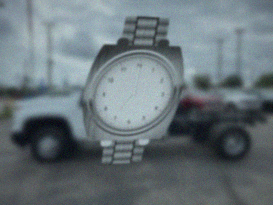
7:00
